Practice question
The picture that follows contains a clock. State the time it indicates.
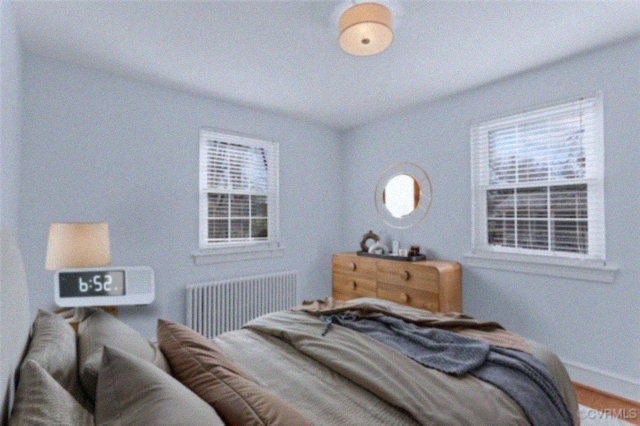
6:52
